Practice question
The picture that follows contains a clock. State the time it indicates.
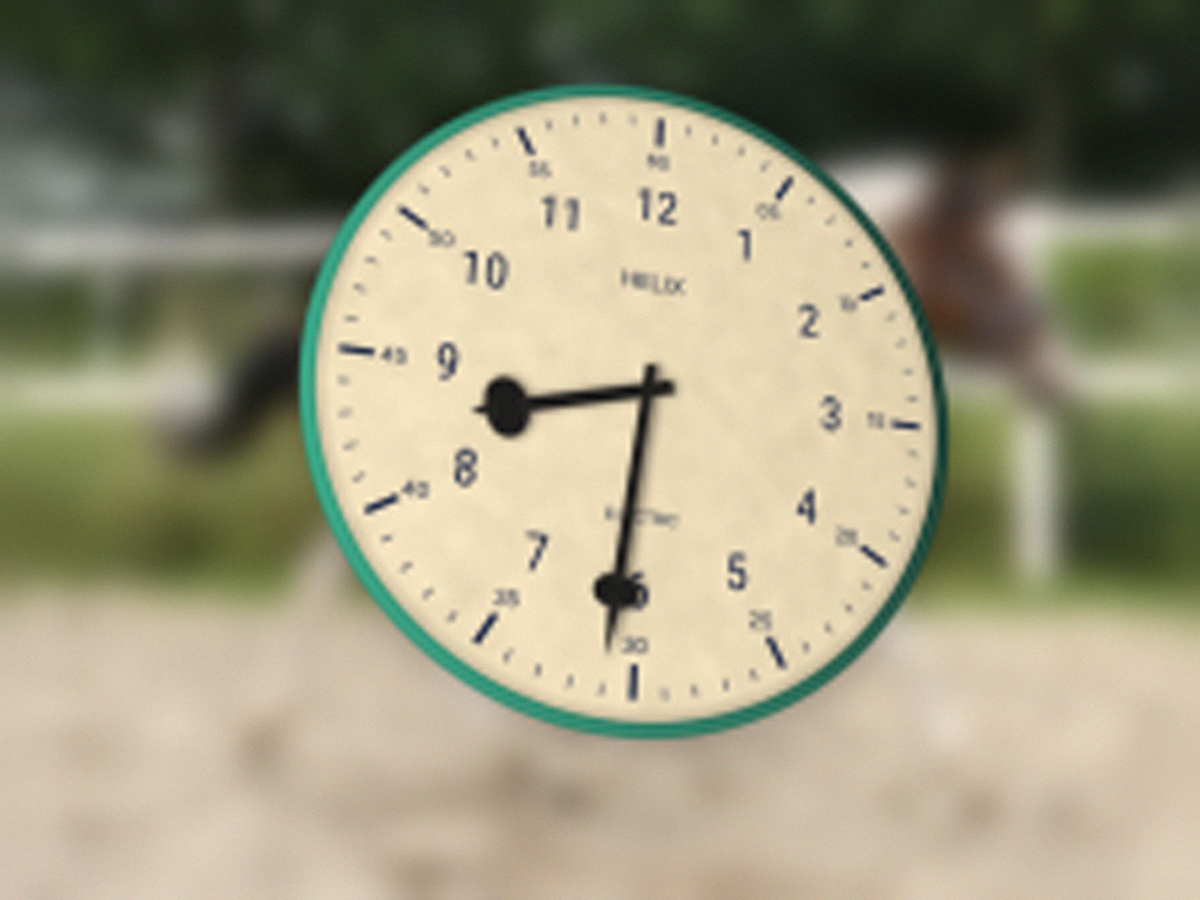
8:31
